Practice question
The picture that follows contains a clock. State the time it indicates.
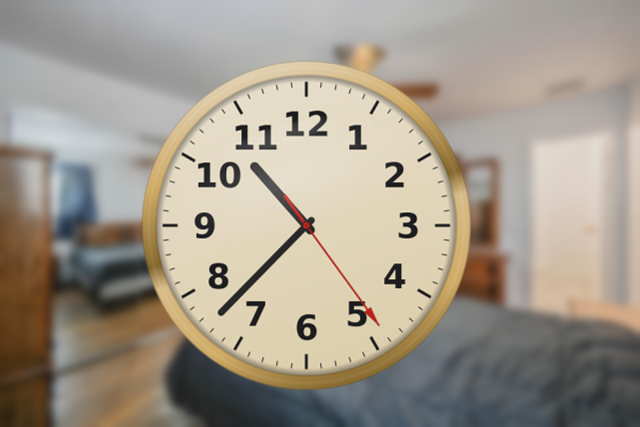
10:37:24
